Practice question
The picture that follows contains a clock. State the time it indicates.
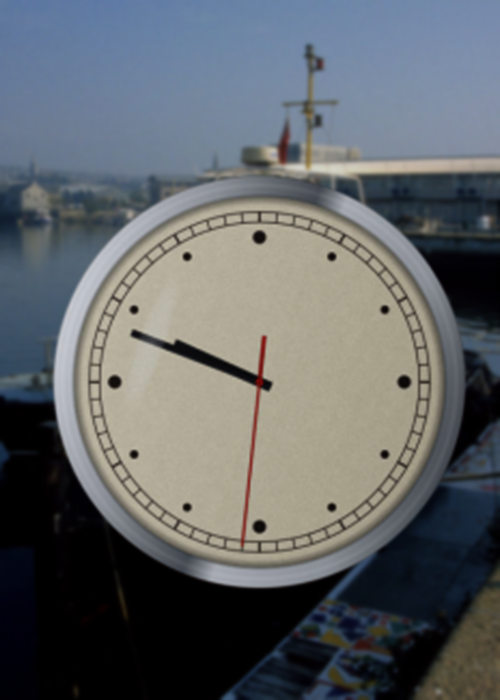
9:48:31
